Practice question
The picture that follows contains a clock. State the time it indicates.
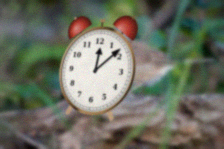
12:08
